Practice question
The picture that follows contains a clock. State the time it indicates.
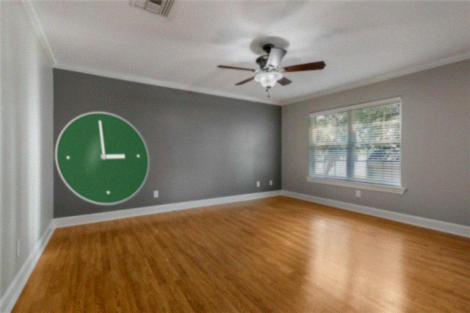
3:00
